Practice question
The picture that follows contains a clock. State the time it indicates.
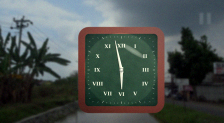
5:58
